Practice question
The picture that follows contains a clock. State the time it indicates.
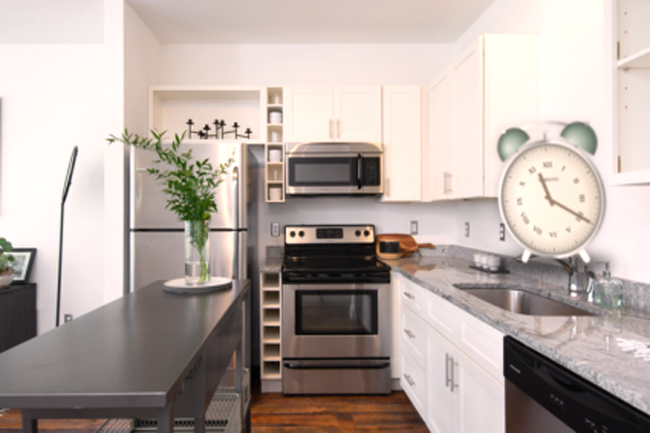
11:20
